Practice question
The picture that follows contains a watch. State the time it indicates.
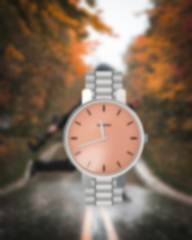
11:42
